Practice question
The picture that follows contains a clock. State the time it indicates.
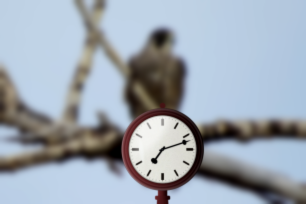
7:12
